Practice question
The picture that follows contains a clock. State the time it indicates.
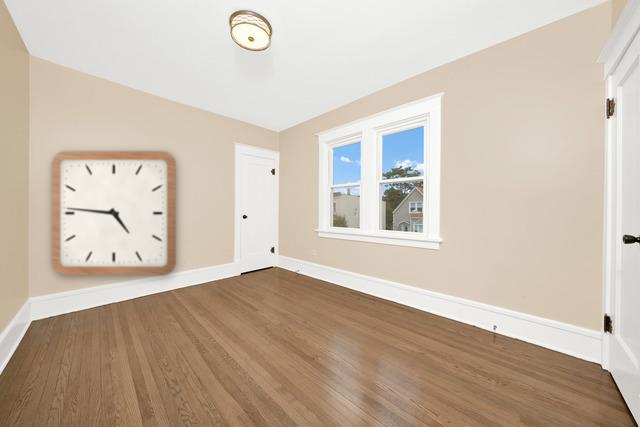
4:46
